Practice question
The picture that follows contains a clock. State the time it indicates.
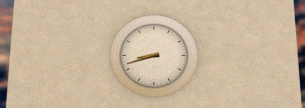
8:42
